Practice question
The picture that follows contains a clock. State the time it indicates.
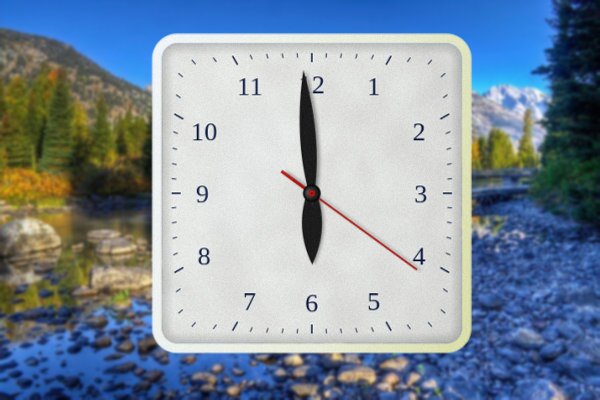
5:59:21
